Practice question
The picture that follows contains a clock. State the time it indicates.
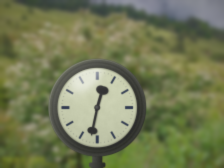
12:32
